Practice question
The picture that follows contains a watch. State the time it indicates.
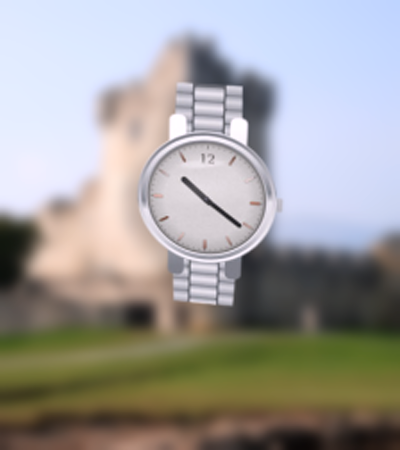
10:21
